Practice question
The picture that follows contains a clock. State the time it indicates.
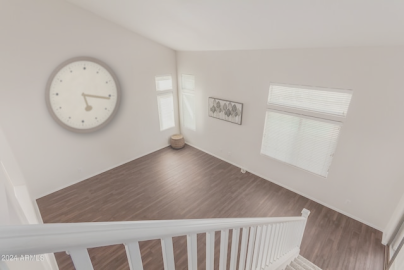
5:16
